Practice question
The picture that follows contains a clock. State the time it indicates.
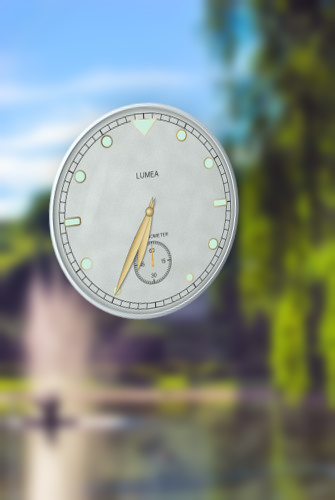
6:35
